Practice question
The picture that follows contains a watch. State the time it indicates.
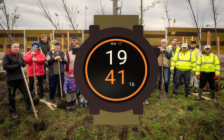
19:41
